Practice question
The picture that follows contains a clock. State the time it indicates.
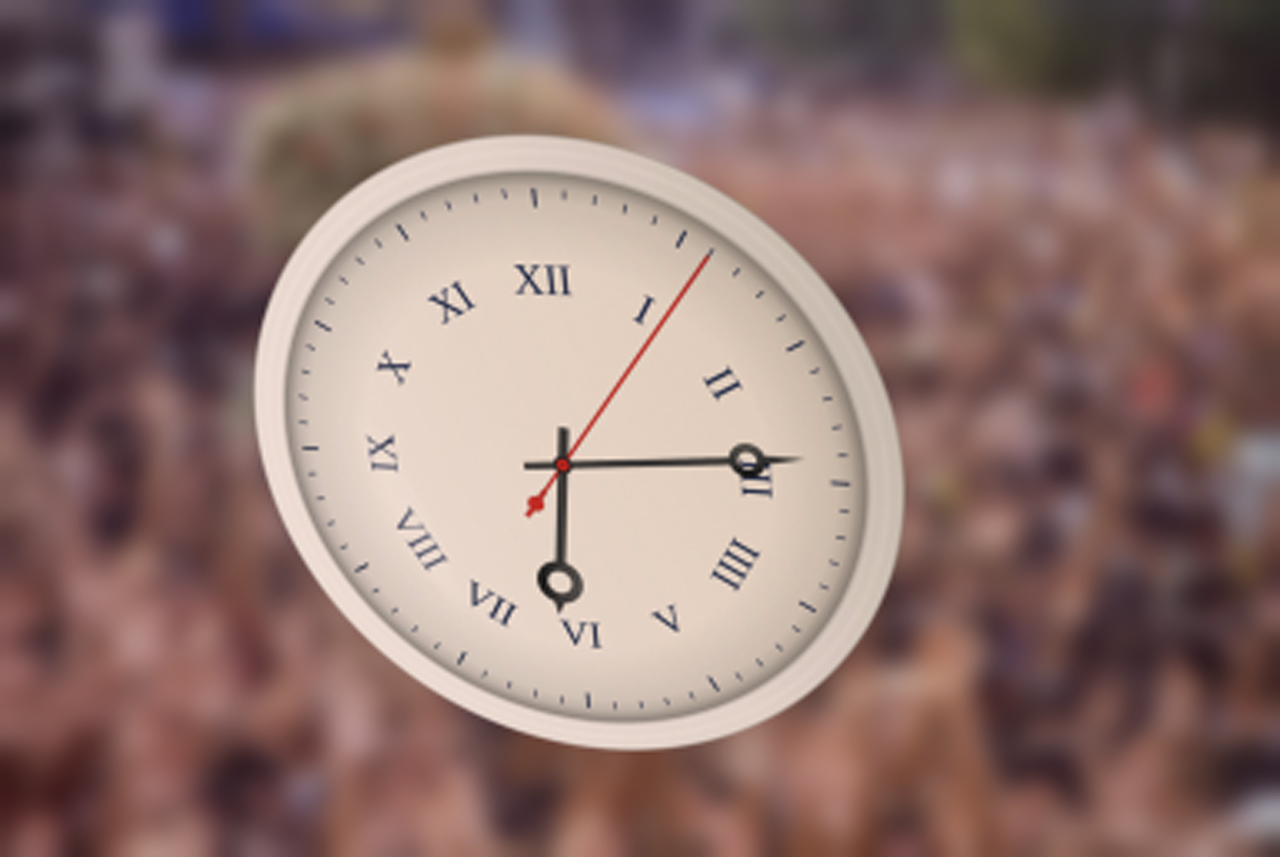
6:14:06
